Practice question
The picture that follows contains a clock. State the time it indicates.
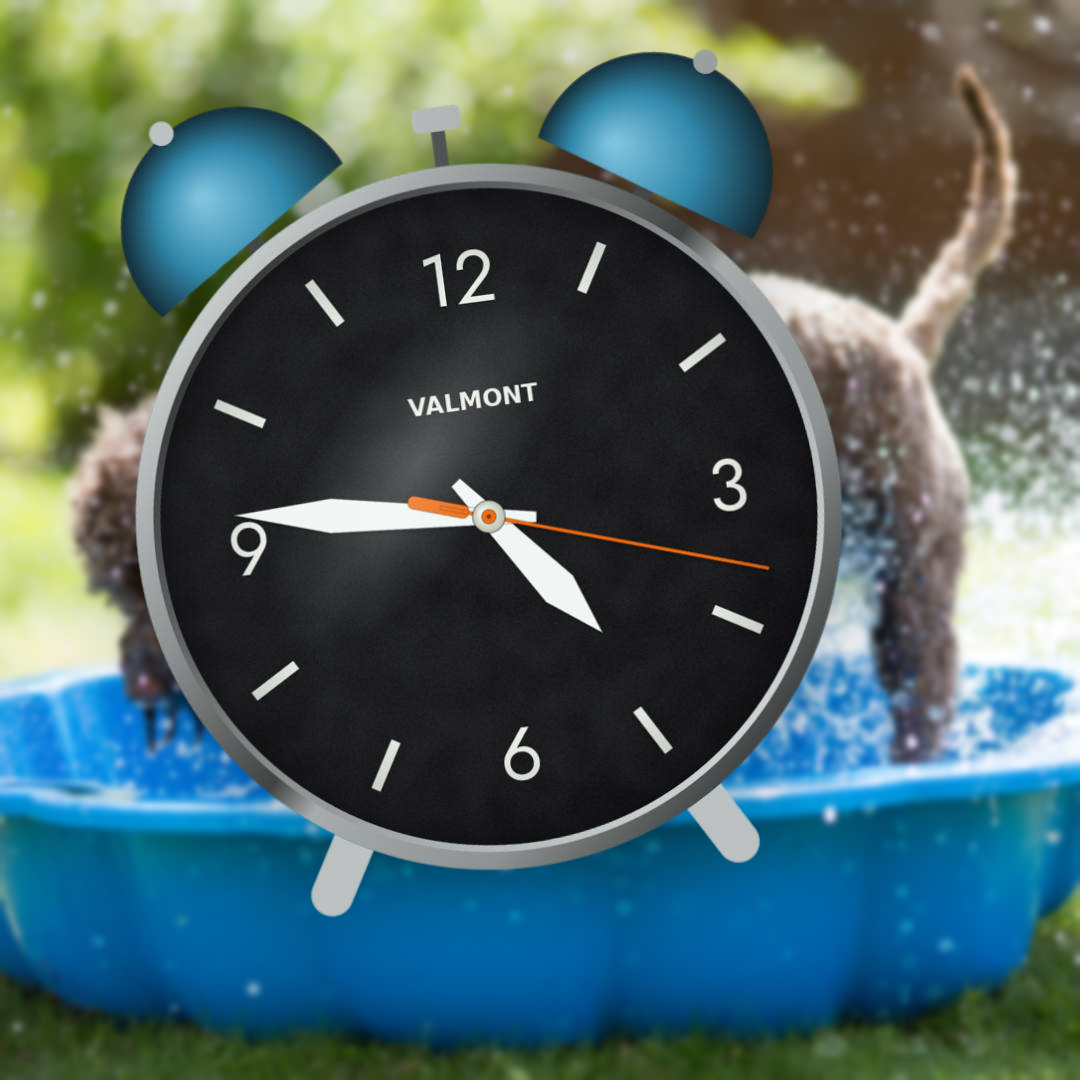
4:46:18
